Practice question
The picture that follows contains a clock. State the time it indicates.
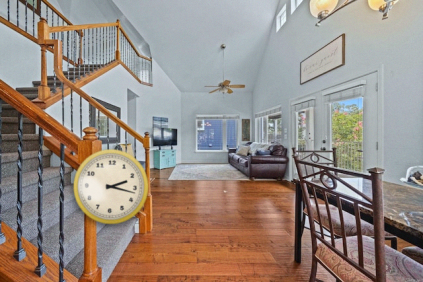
2:17
